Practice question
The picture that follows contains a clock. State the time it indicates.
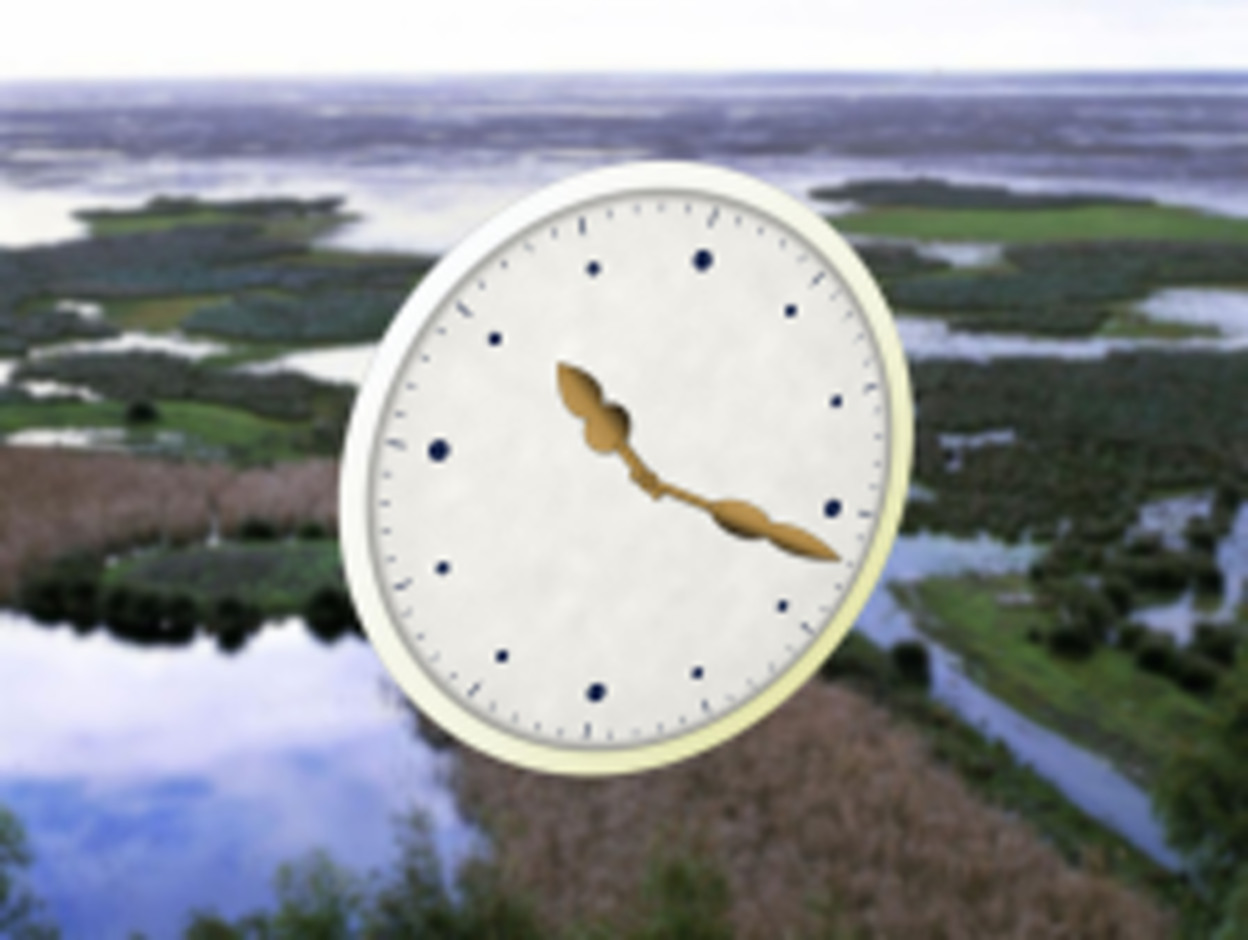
10:17
